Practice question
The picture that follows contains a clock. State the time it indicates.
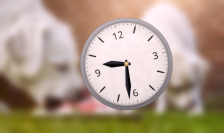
9:32
